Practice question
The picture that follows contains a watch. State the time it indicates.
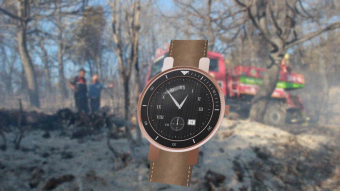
12:53
